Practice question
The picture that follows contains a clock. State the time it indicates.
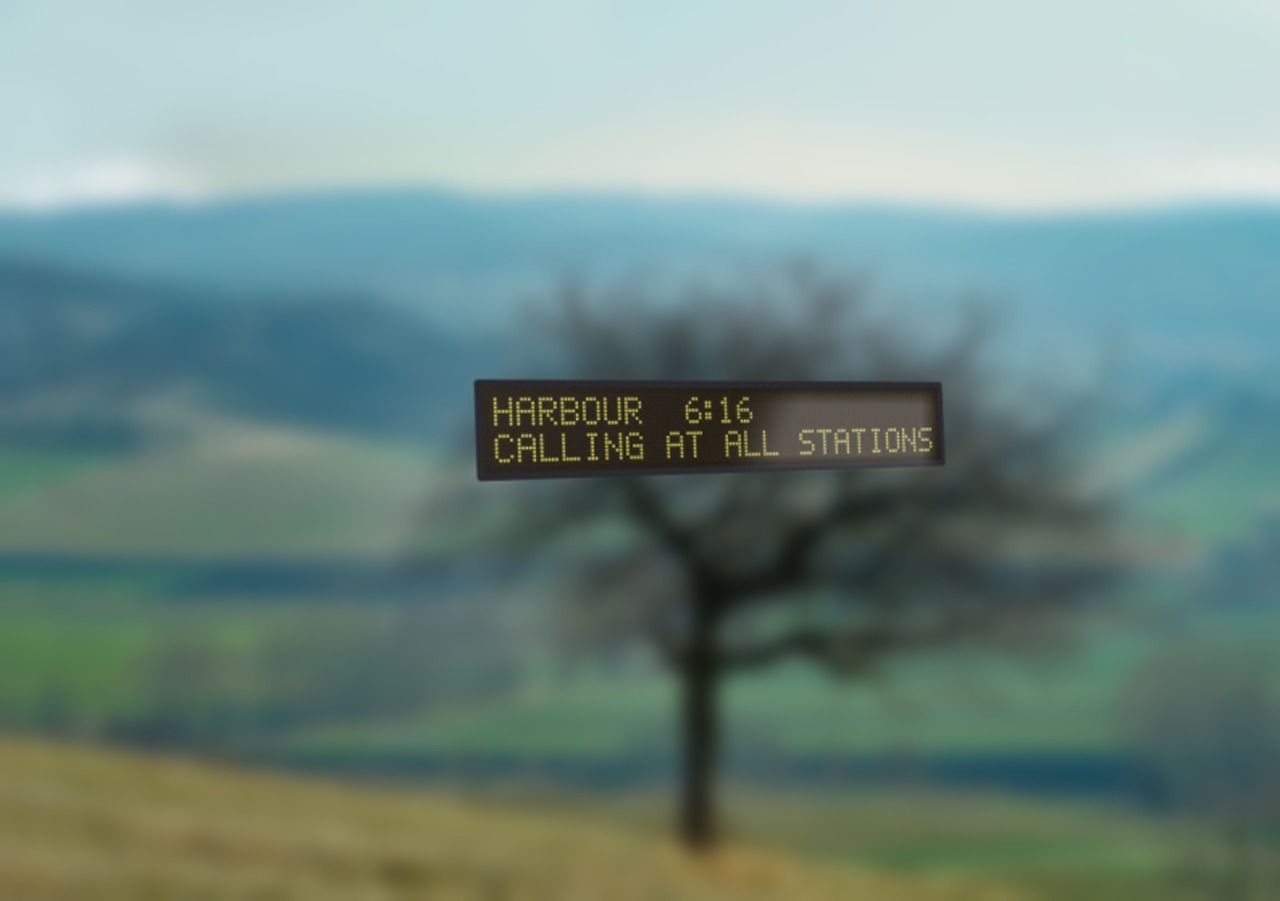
6:16
